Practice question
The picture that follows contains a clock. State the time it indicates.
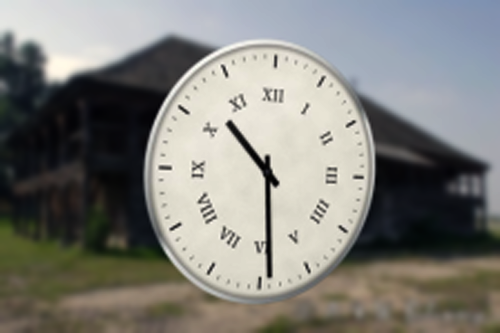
10:29
